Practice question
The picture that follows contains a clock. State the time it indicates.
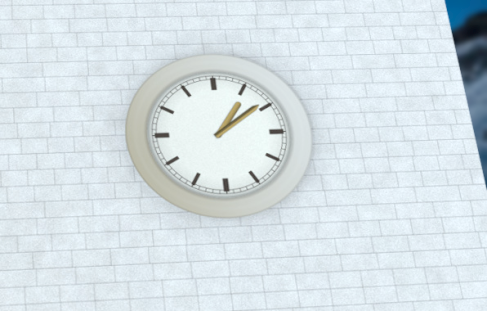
1:09
